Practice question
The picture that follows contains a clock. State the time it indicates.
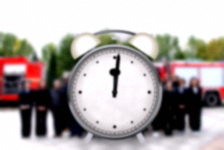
12:01
